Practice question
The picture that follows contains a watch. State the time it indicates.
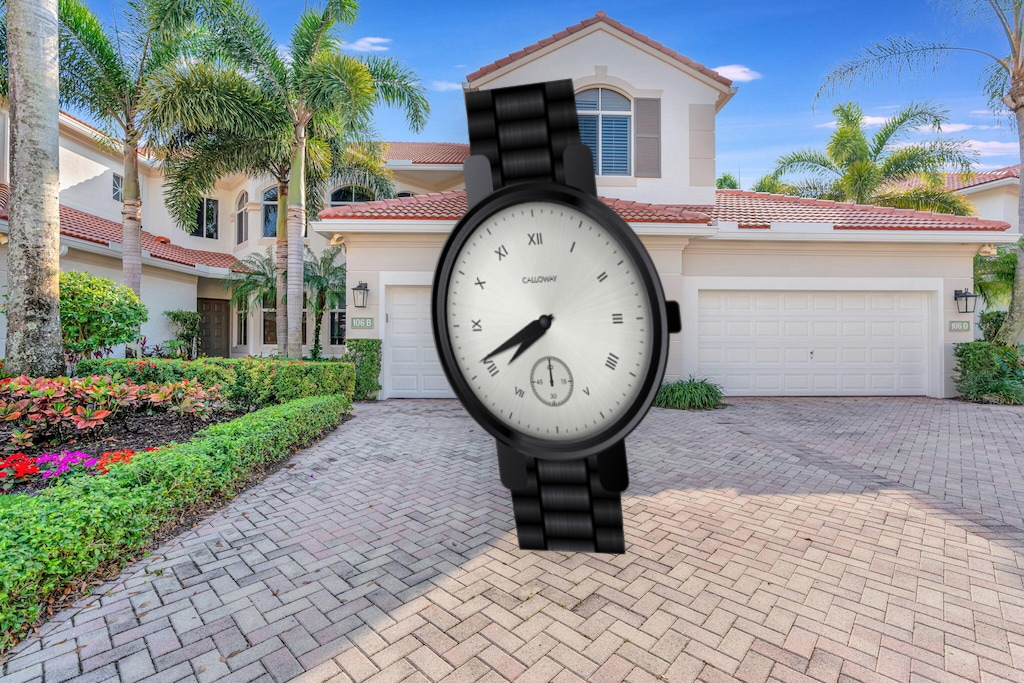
7:41
